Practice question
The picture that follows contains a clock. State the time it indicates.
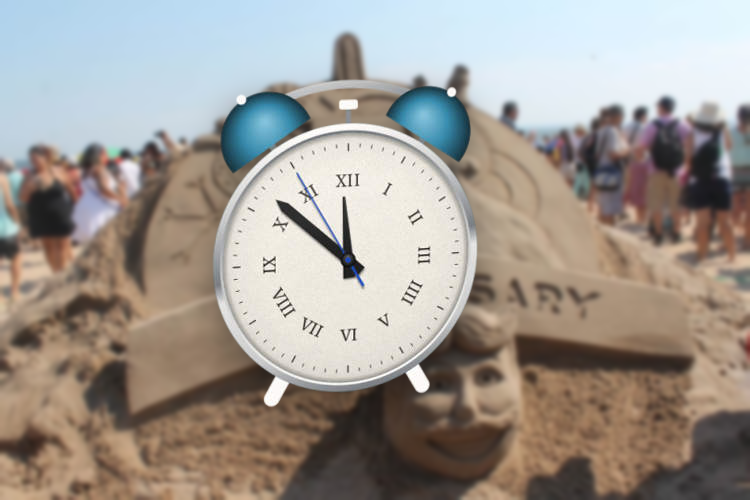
11:51:55
